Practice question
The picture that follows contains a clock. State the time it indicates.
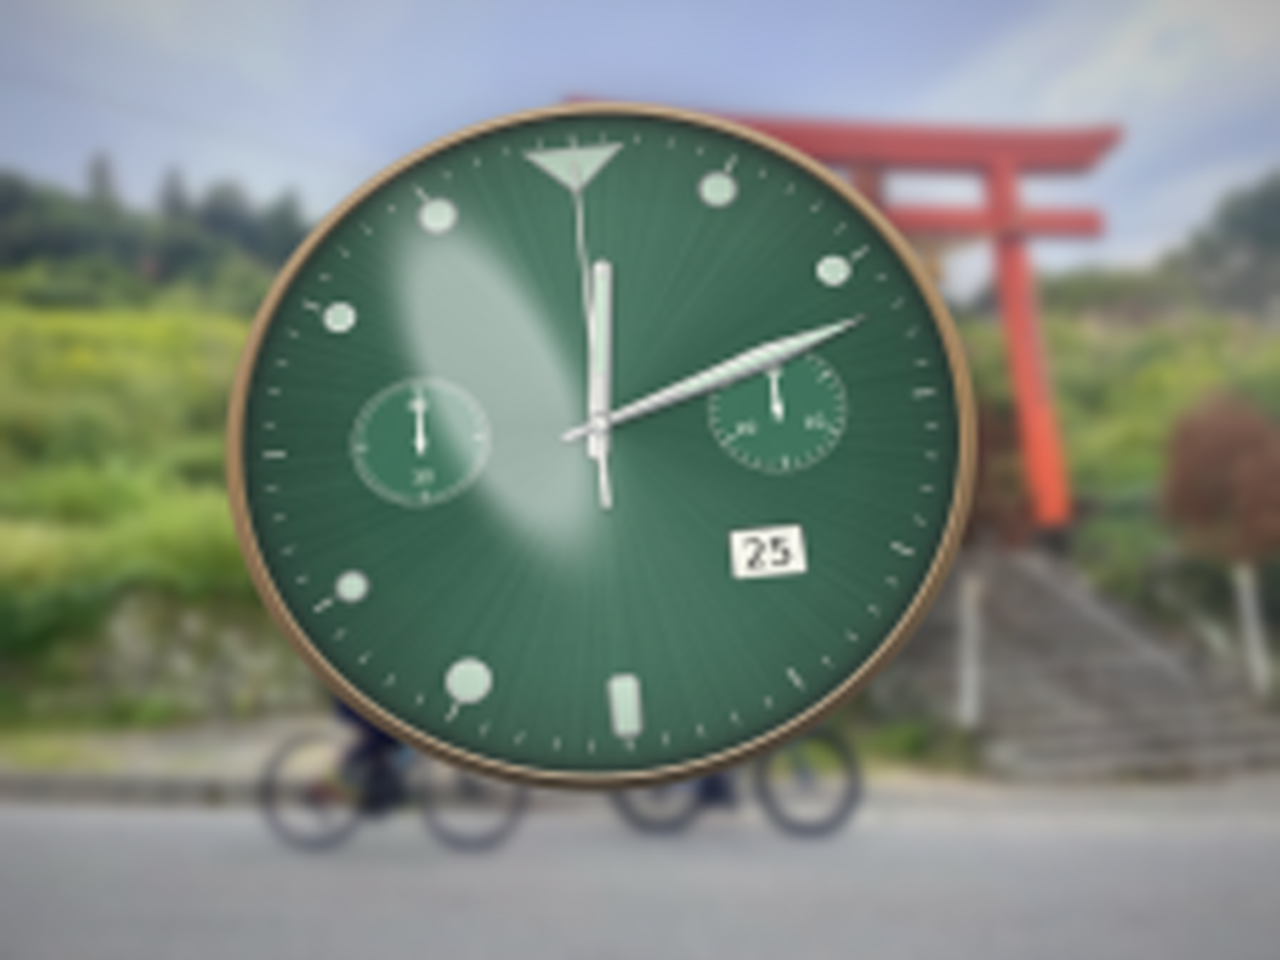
12:12
